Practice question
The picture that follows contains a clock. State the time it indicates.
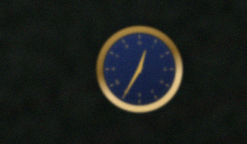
12:35
